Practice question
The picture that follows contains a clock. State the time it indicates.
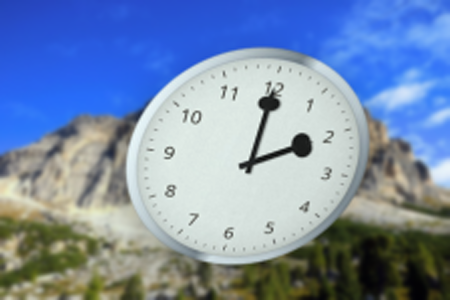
2:00
